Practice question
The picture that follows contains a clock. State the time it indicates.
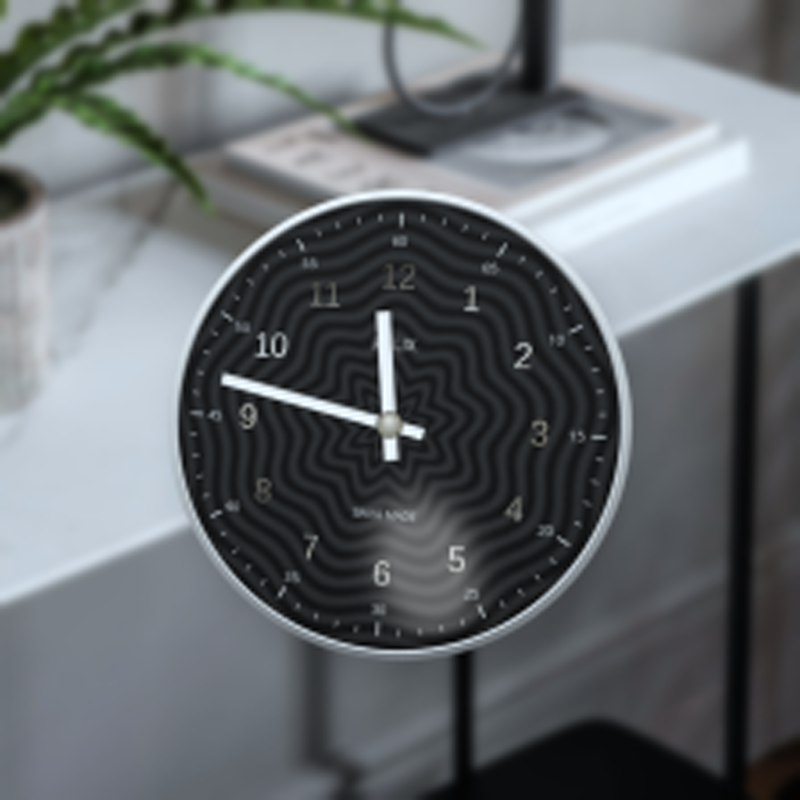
11:47
